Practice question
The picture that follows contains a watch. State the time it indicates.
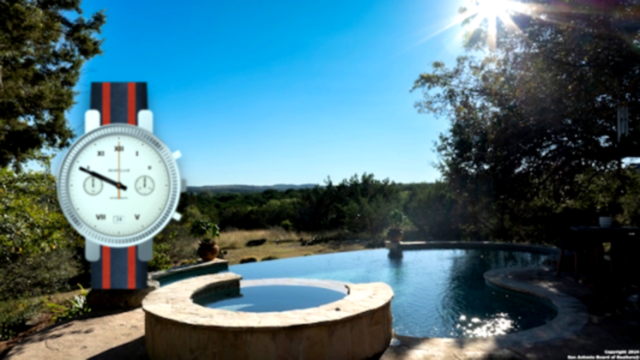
9:49
